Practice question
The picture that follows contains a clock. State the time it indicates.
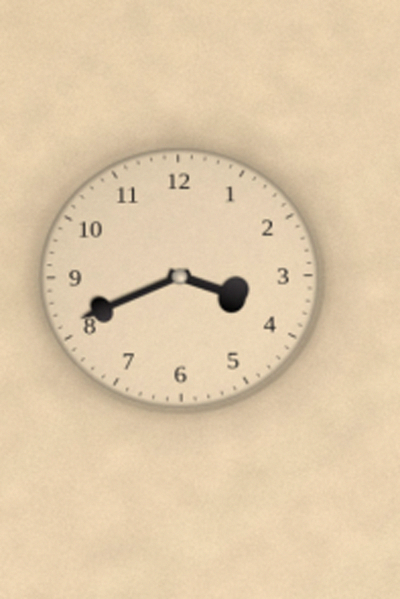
3:41
